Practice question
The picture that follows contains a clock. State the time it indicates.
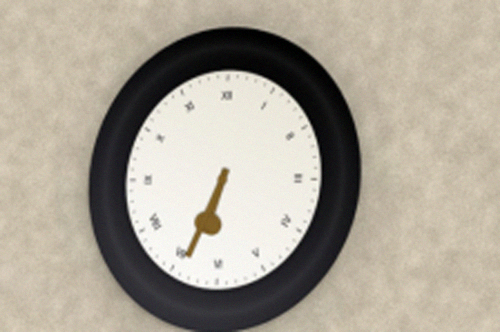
6:34
